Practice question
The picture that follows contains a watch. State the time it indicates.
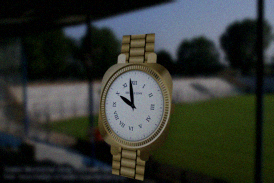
9:58
